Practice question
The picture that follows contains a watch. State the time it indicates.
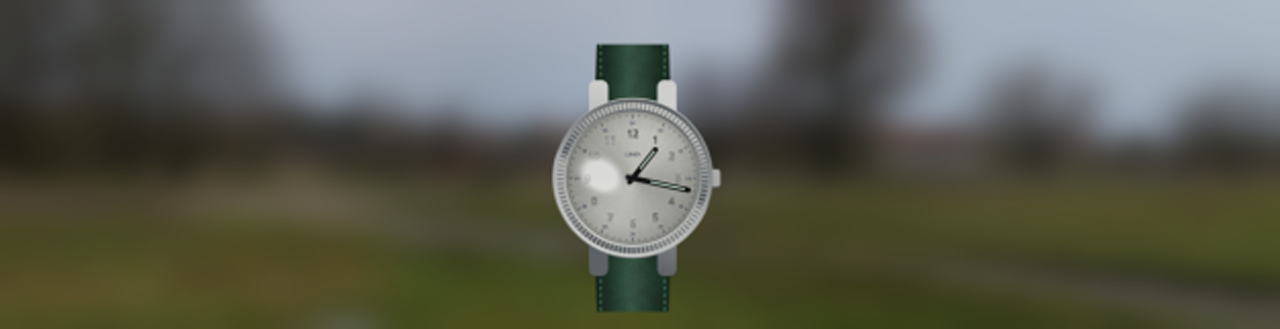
1:17
